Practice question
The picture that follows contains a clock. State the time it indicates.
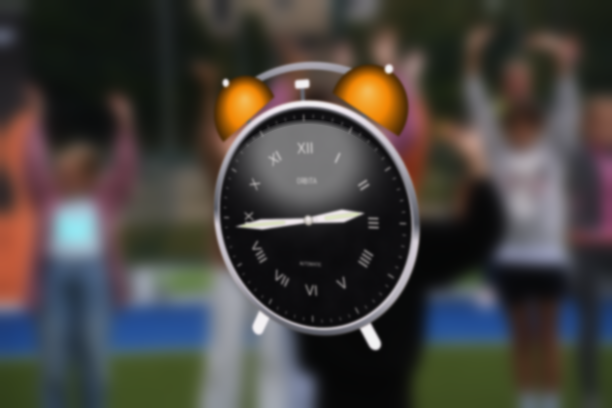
2:44
